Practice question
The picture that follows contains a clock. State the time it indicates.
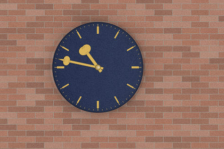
10:47
